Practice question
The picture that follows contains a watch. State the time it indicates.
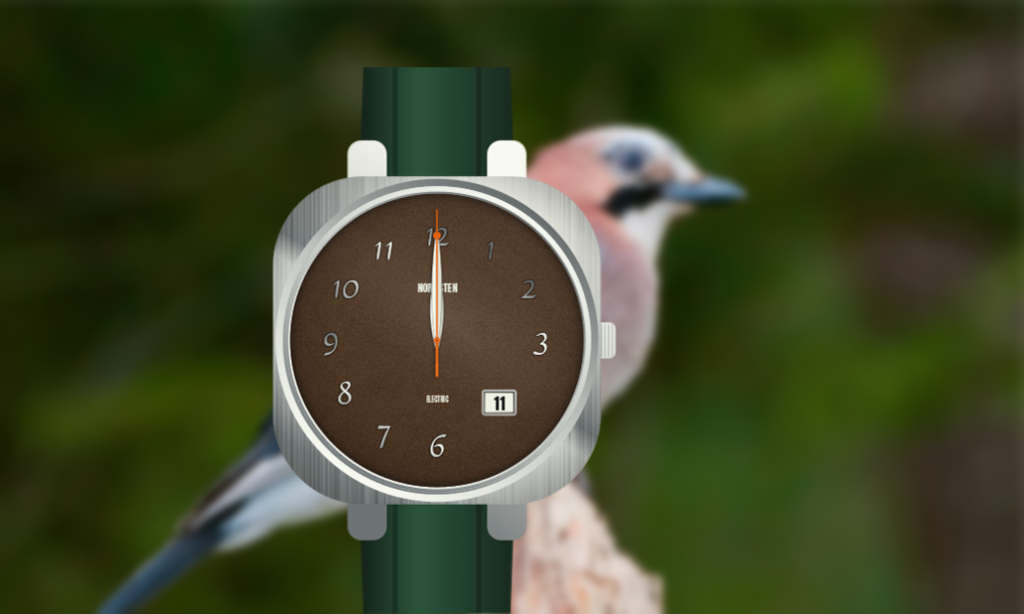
12:00:00
